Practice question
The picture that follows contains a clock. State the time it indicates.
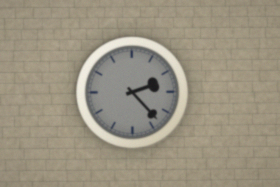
2:23
